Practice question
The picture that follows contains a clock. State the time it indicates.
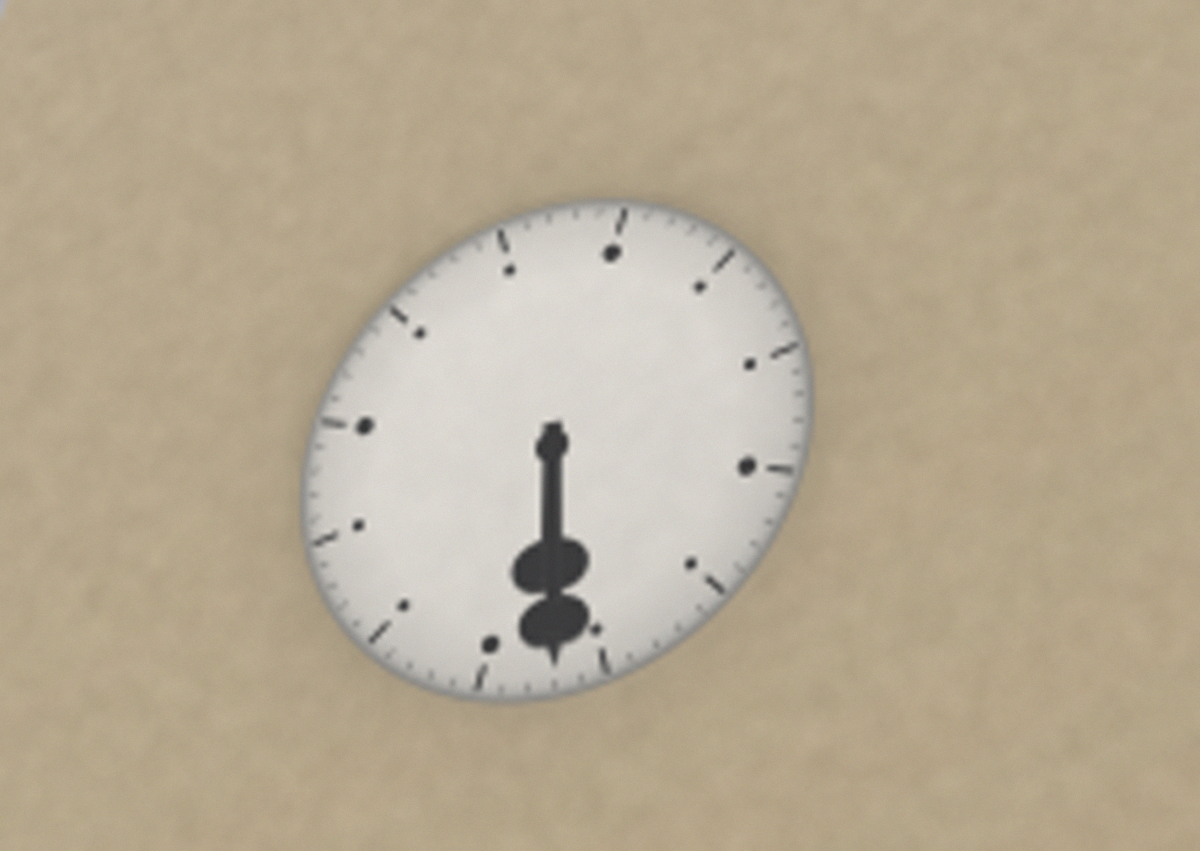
5:27
